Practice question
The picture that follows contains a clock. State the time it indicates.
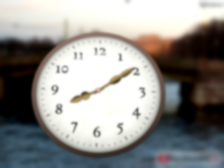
8:09
